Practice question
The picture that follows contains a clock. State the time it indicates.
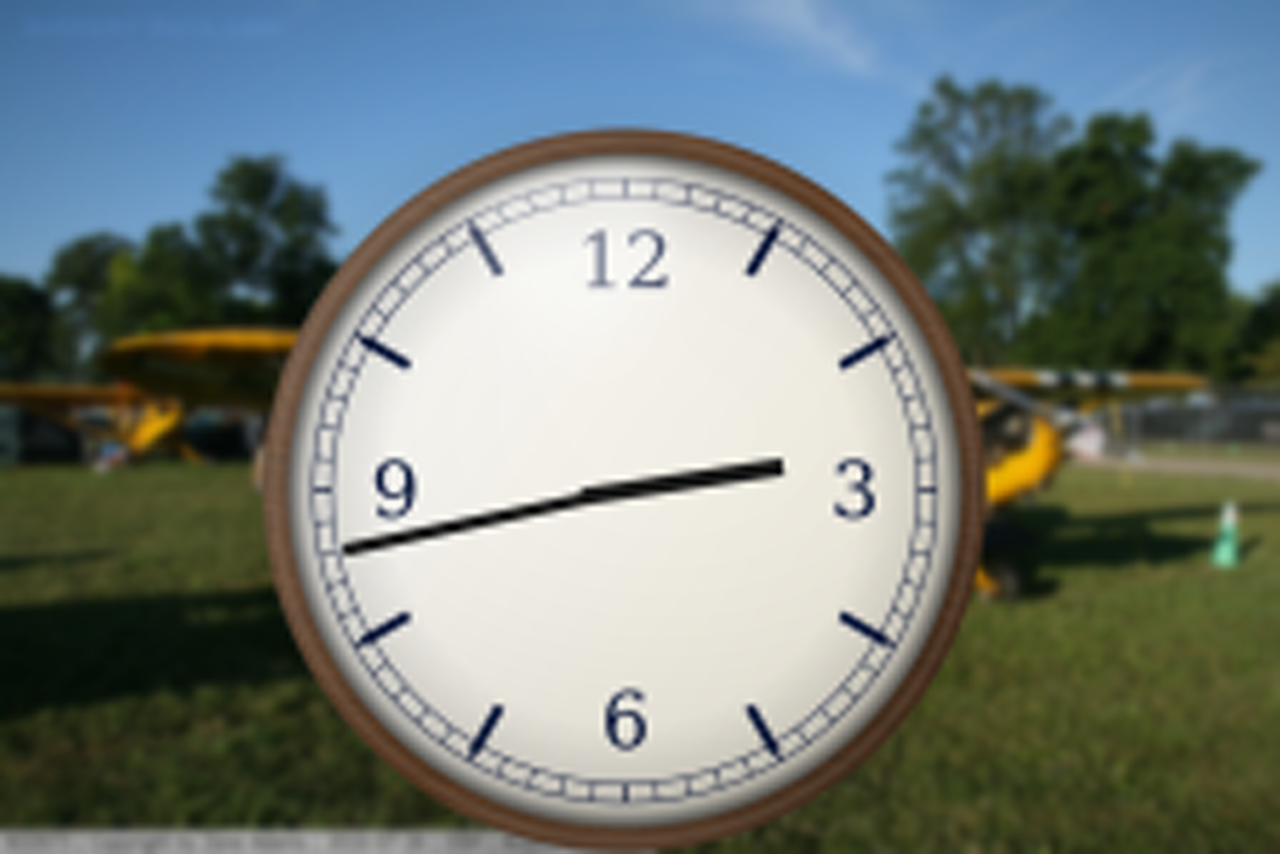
2:43
